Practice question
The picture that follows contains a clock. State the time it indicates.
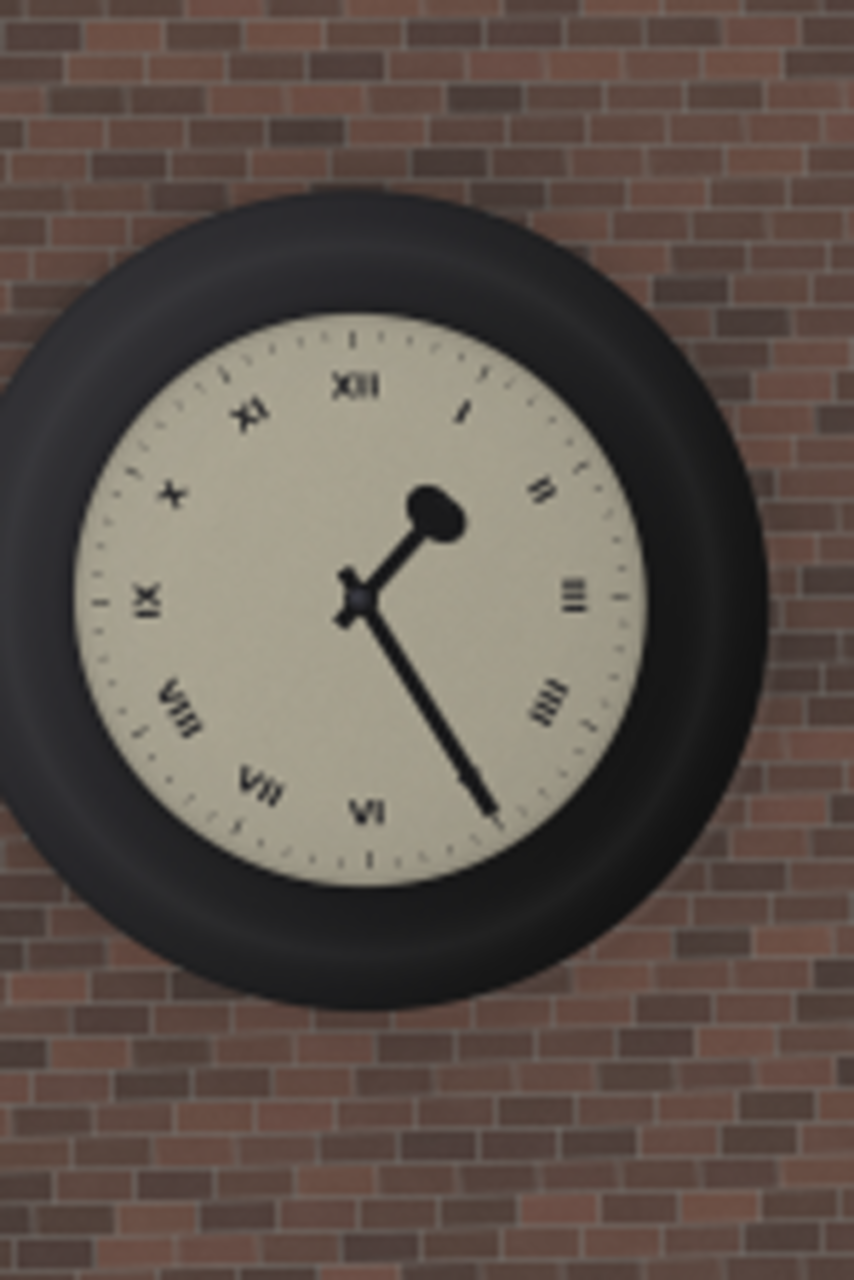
1:25
